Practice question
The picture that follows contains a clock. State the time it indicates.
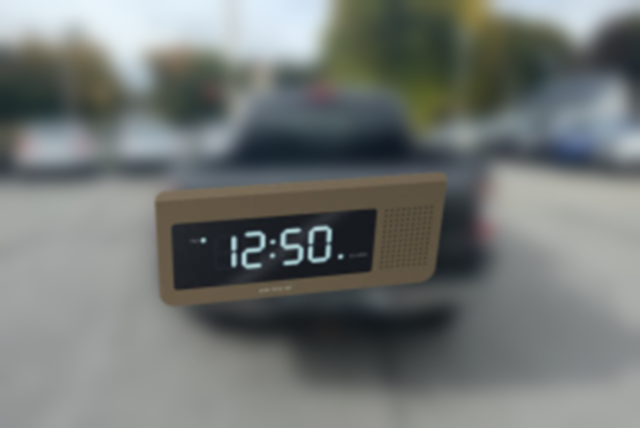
12:50
